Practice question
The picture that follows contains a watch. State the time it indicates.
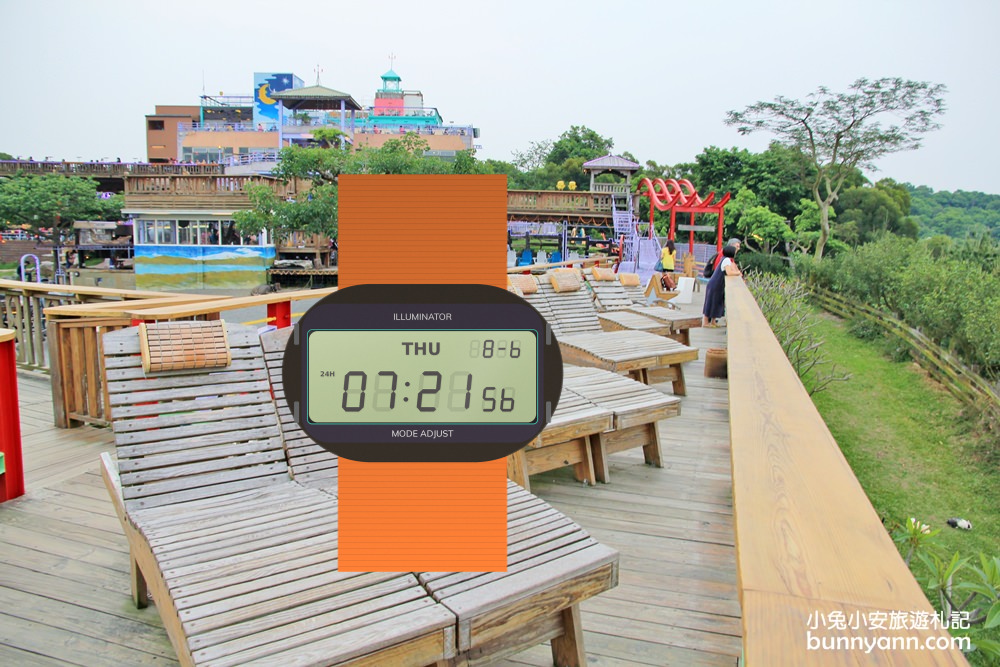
7:21:56
